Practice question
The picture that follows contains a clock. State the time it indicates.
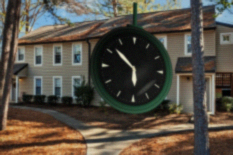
5:52
